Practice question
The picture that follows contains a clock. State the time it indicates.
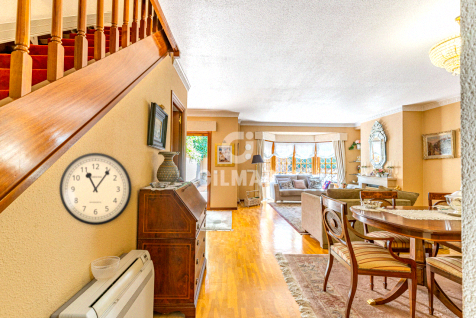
11:06
